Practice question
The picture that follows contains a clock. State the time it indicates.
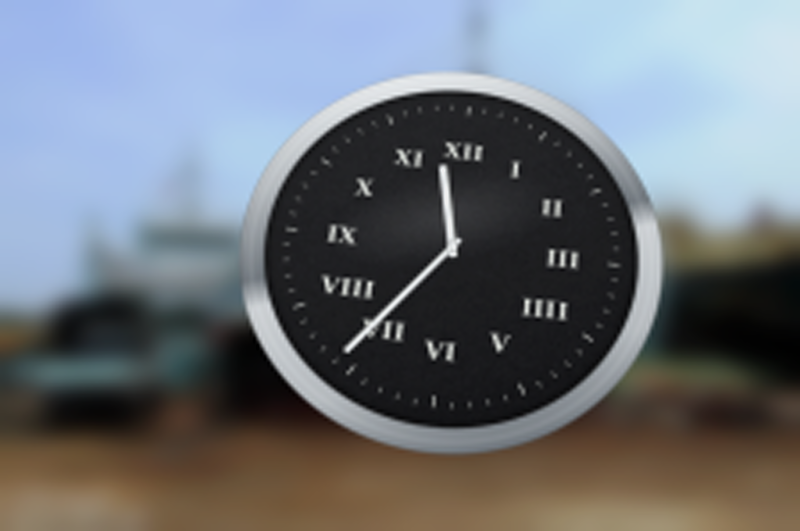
11:36
